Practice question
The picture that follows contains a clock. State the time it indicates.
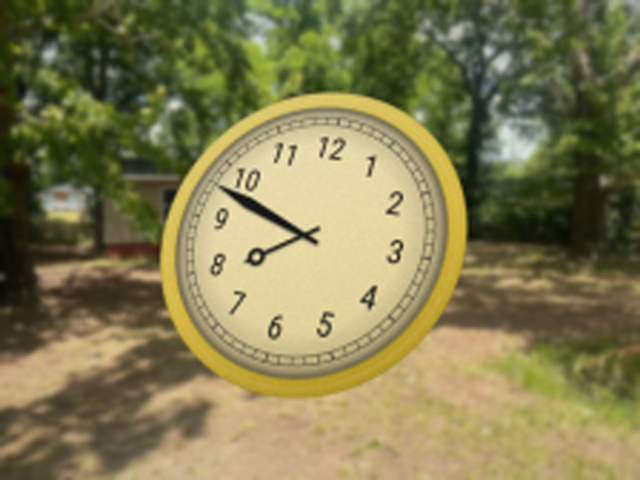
7:48
